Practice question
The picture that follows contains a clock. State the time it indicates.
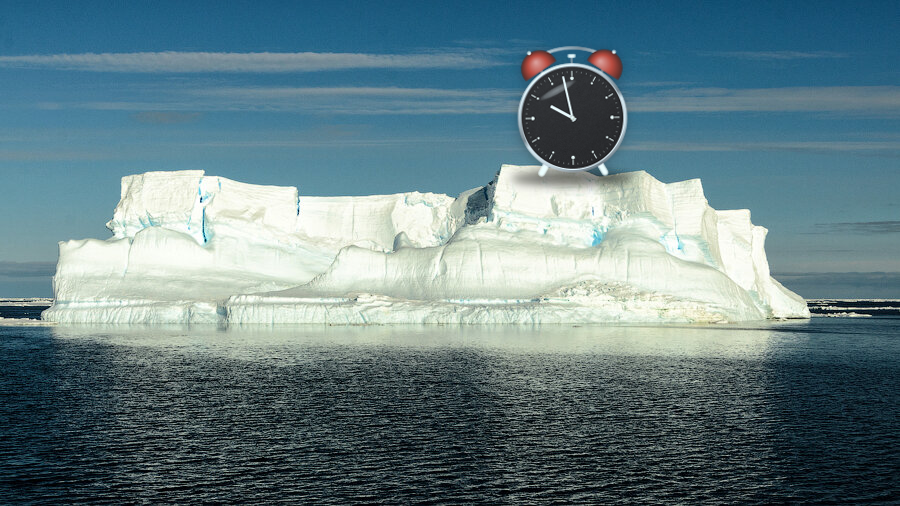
9:58
